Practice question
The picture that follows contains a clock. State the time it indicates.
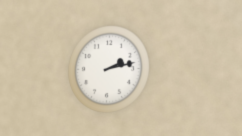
2:13
